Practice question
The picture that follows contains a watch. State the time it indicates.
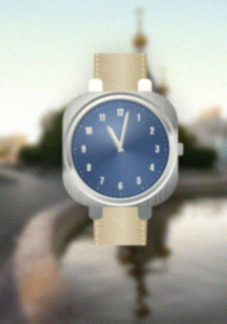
11:02
